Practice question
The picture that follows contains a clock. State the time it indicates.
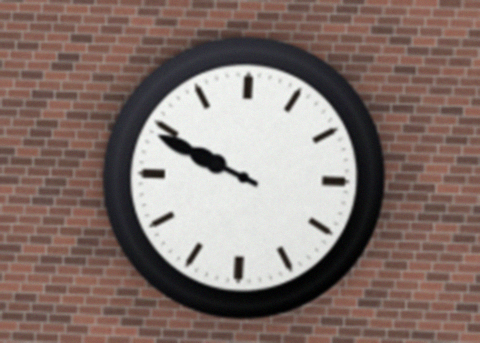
9:49
